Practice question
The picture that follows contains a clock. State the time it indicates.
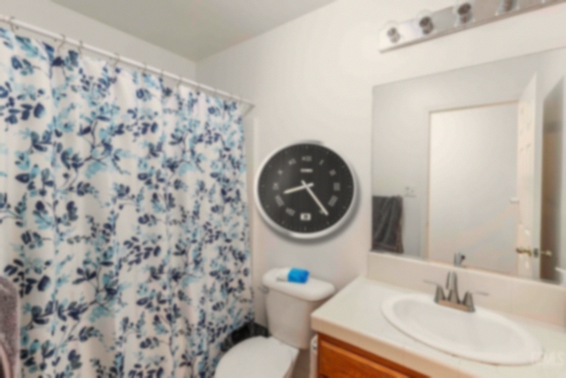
8:24
